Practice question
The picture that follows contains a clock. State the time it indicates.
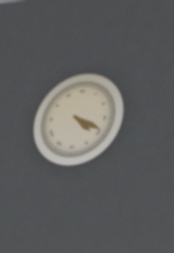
4:19
